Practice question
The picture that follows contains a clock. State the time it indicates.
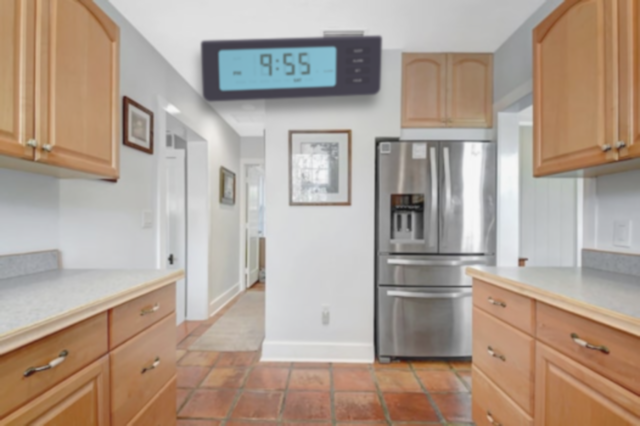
9:55
